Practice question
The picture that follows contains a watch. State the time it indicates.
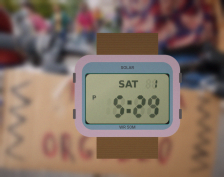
5:29
